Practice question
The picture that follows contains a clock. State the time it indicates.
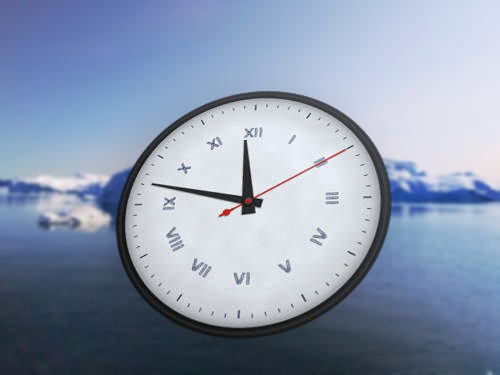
11:47:10
